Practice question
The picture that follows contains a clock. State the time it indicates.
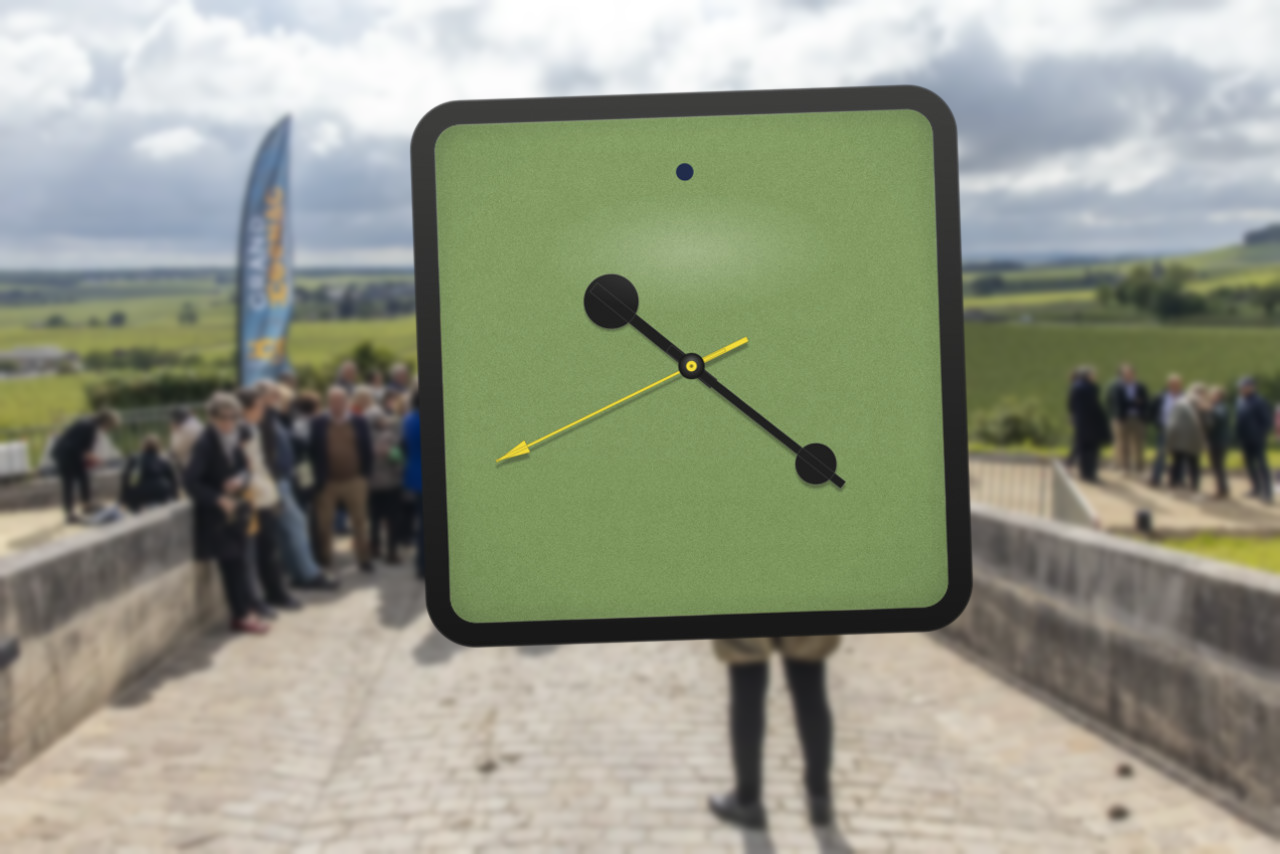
10:21:41
